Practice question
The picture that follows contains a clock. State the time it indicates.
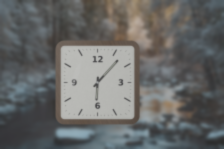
6:07
